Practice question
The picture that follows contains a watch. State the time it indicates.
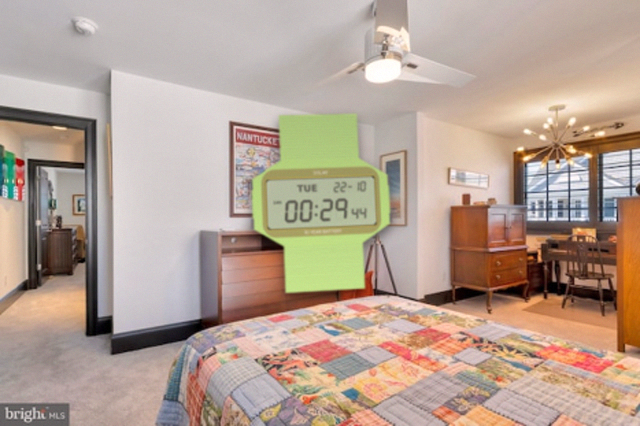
0:29:44
